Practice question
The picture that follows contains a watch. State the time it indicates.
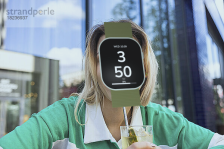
3:50
